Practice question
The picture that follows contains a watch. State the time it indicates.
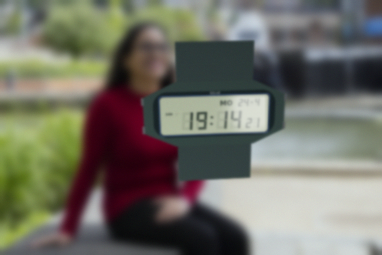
19:14
